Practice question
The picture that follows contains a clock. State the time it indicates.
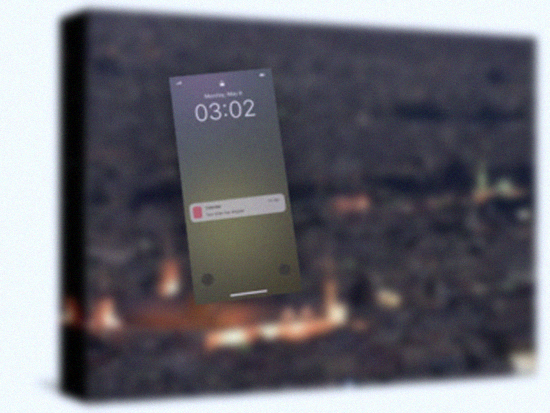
3:02
